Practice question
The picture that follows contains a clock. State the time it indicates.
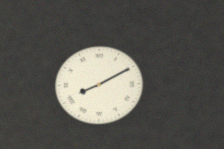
8:10
